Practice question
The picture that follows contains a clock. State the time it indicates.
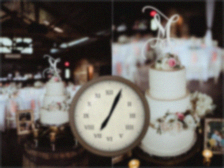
7:04
